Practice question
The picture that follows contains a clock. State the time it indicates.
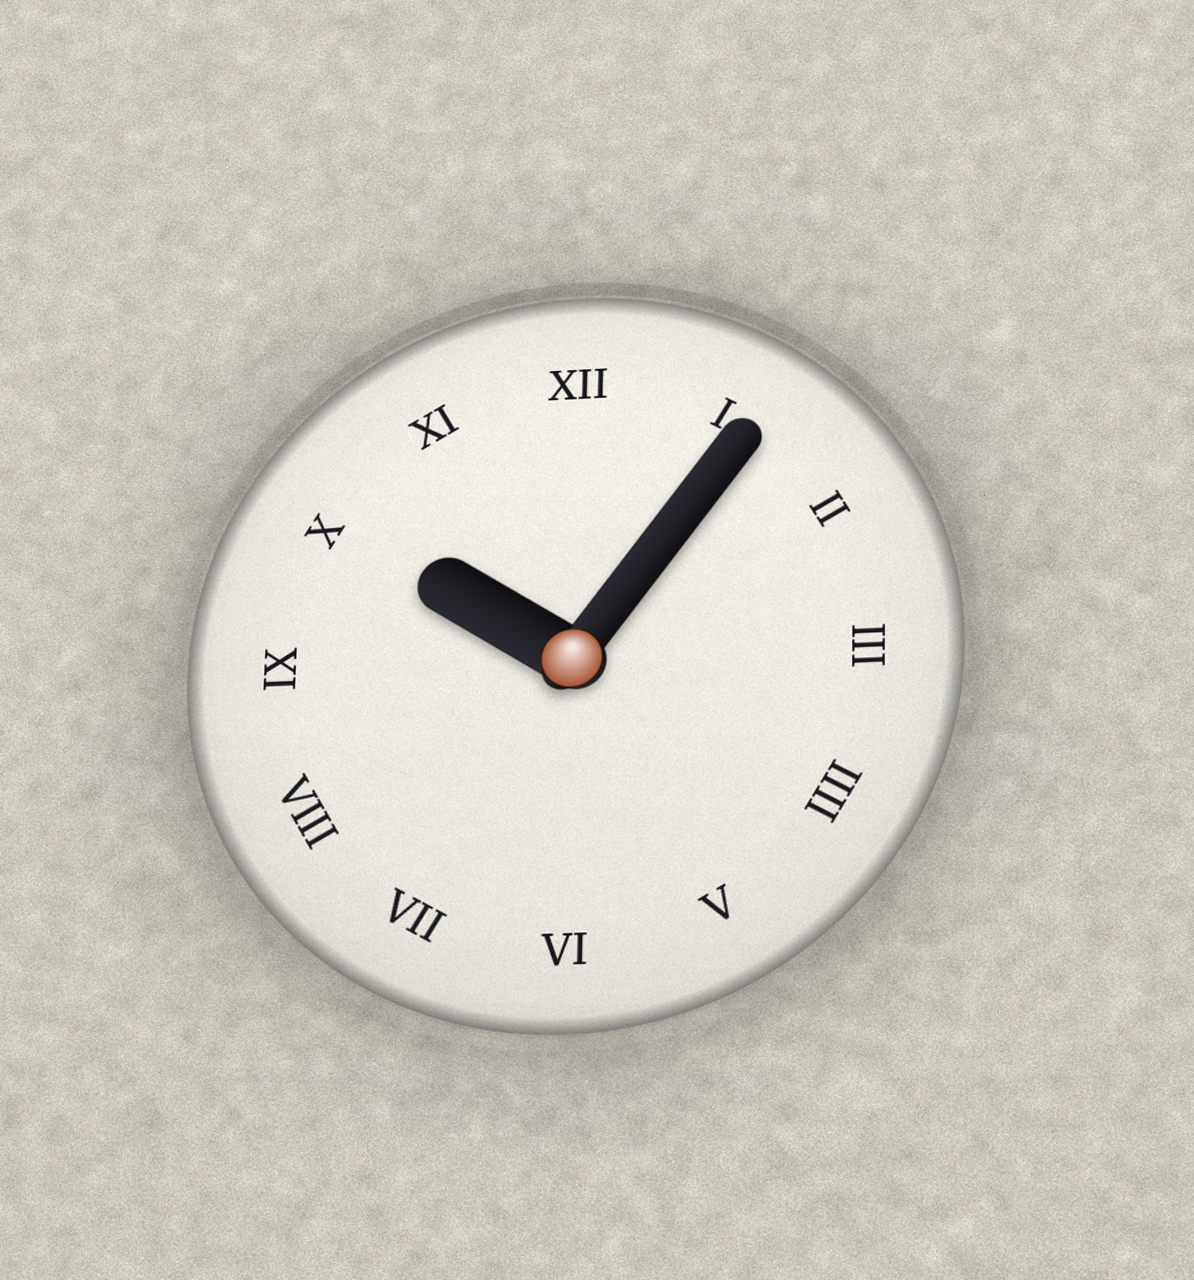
10:06
